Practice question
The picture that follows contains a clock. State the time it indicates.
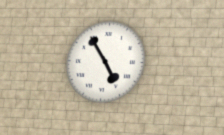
4:54
